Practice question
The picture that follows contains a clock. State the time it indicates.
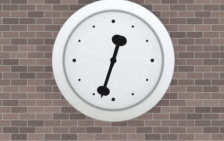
12:33
